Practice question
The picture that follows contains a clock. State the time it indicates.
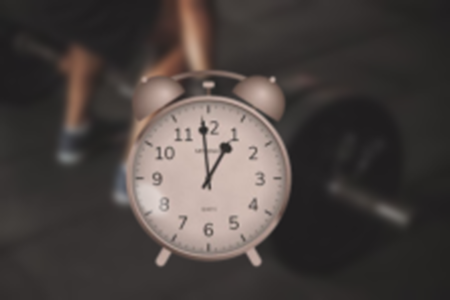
12:59
